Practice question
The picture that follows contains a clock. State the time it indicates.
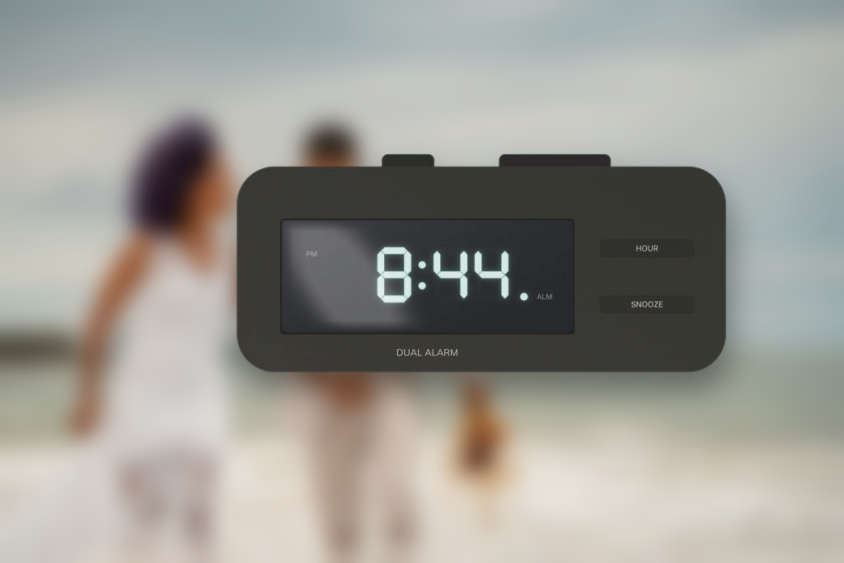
8:44
